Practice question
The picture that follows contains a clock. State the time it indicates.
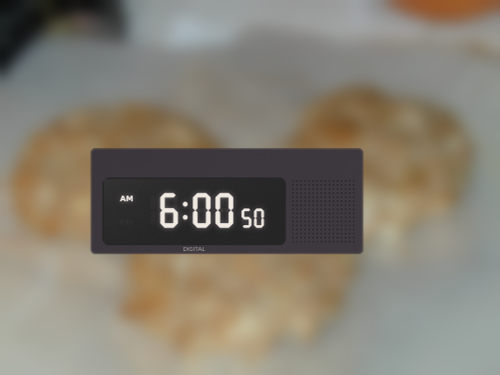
6:00:50
